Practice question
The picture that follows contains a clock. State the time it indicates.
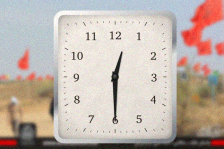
12:30
